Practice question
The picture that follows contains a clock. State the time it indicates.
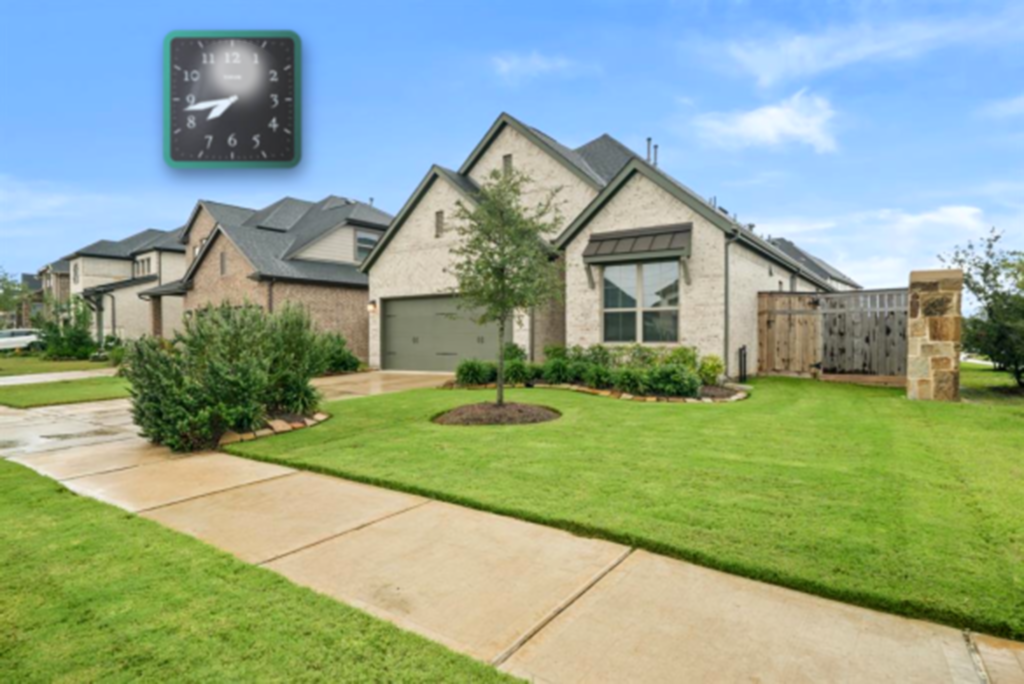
7:43
